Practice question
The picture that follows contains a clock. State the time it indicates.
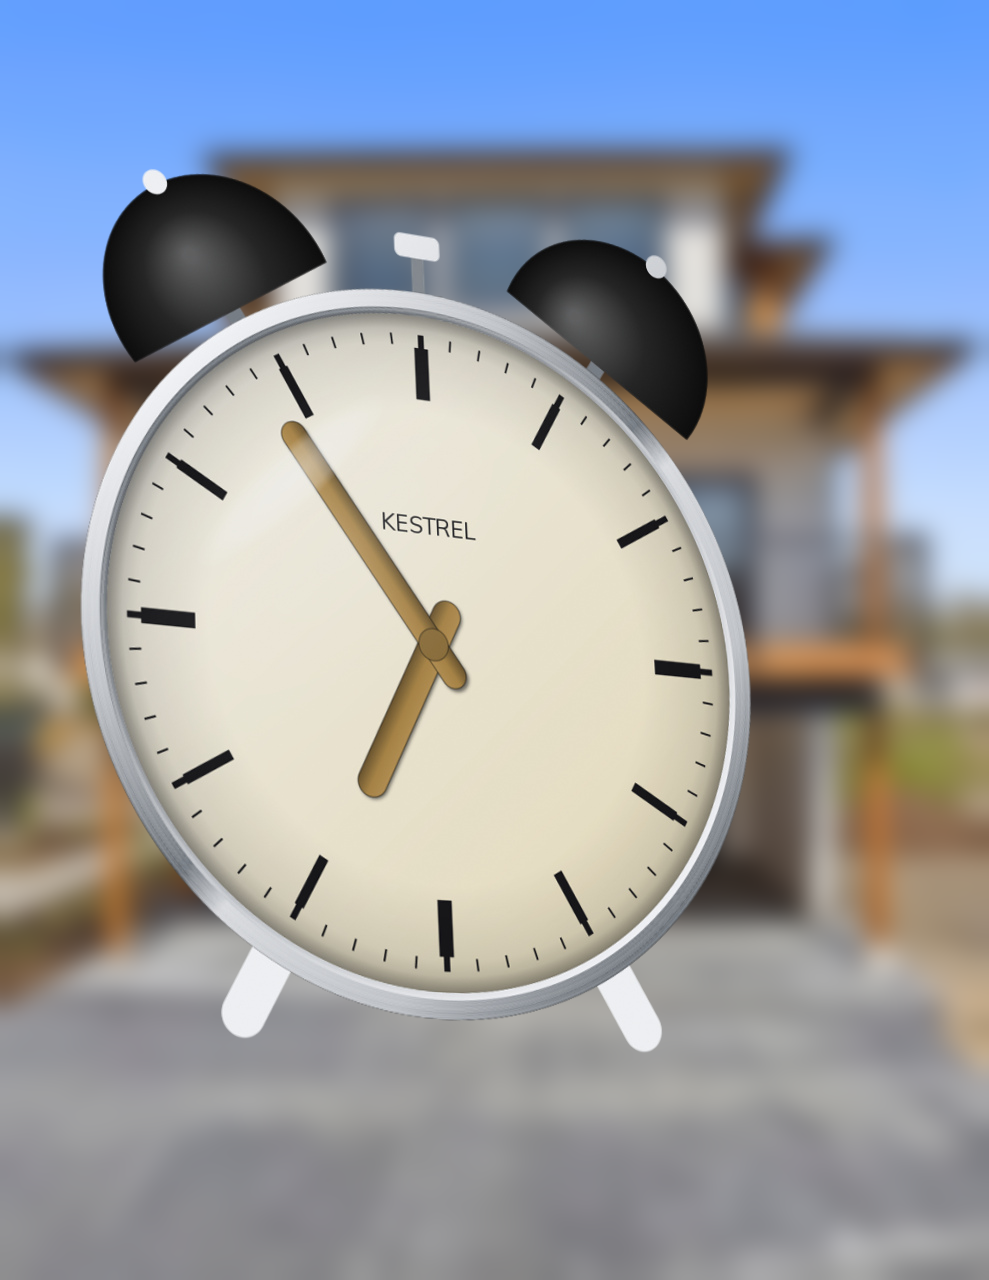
6:54
